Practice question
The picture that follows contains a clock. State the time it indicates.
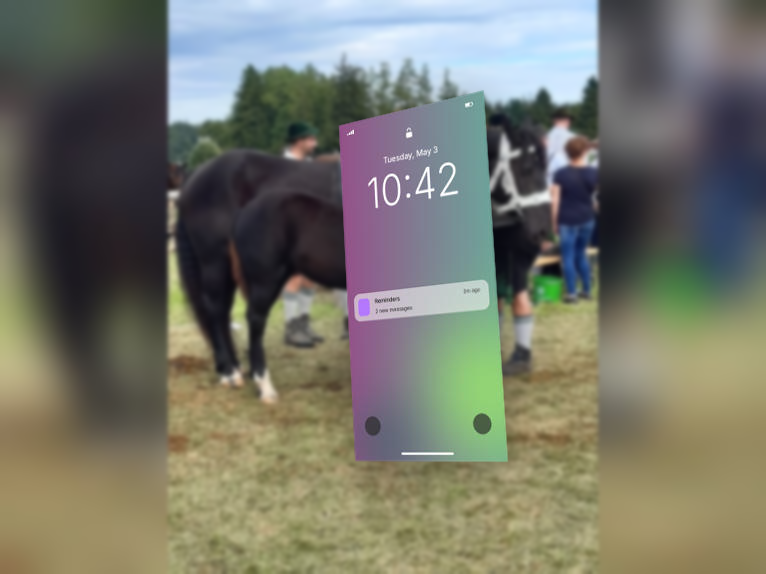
10:42
